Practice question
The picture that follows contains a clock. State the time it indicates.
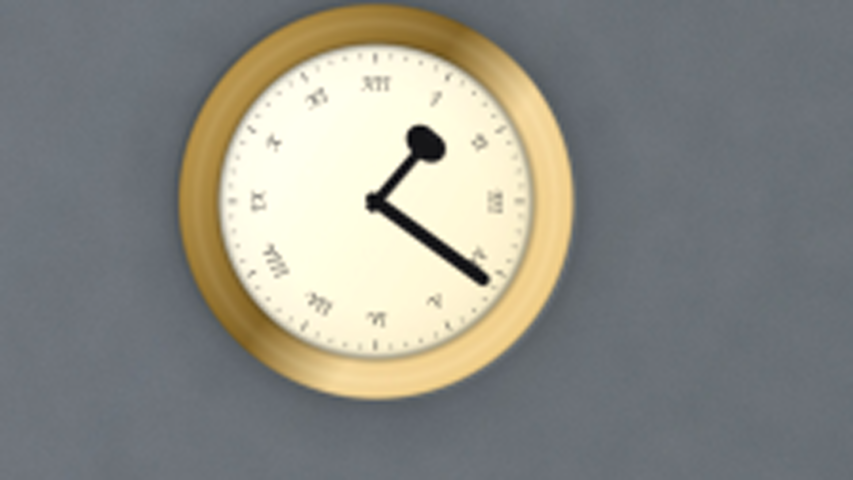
1:21
